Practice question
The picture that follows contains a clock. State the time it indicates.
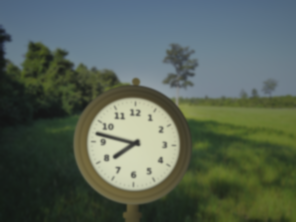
7:47
